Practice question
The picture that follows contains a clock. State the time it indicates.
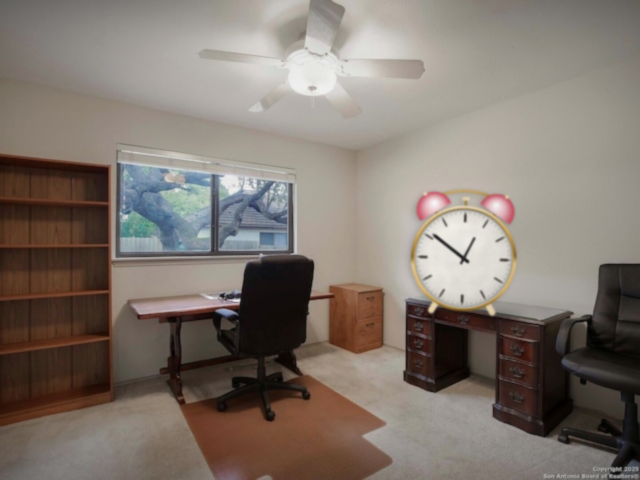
12:51
